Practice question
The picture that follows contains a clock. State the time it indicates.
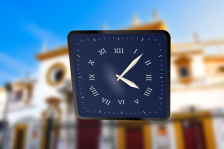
4:07
